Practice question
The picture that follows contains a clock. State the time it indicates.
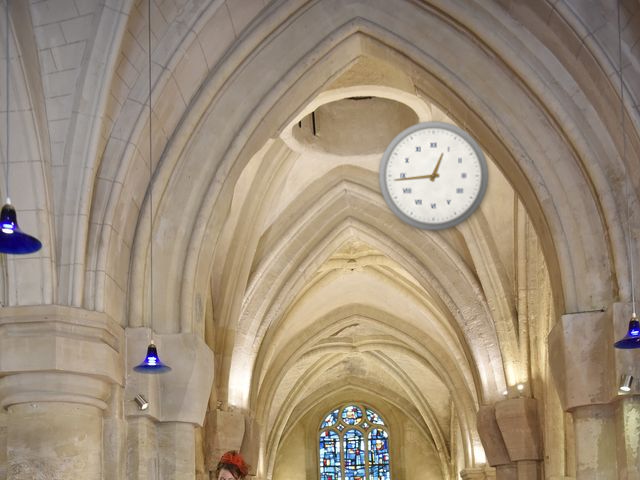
12:44
